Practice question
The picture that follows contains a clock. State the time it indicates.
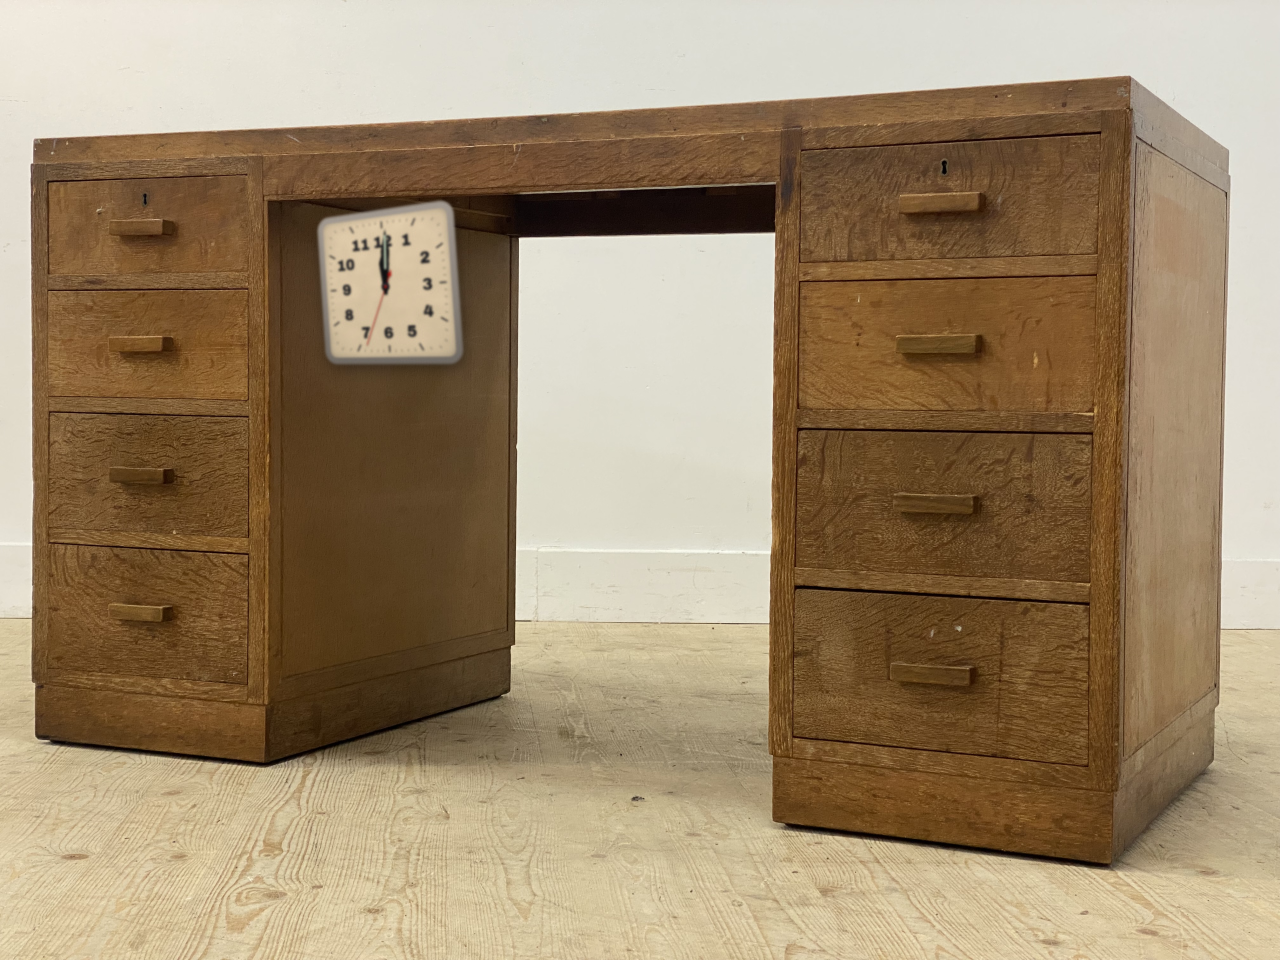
12:00:34
